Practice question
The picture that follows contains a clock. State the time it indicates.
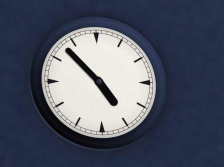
4:53
